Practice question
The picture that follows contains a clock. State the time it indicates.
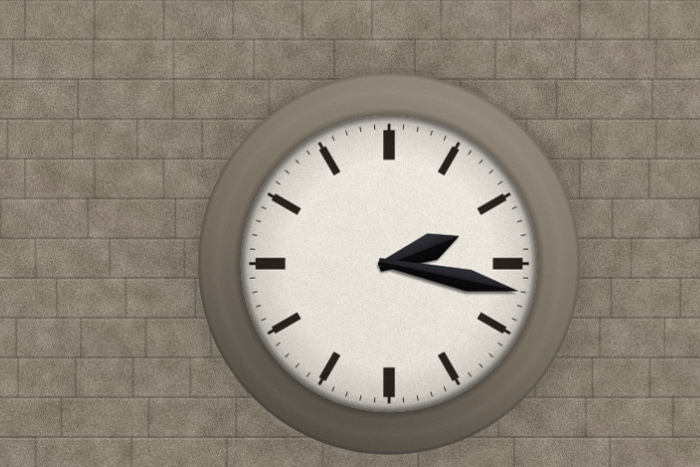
2:17
